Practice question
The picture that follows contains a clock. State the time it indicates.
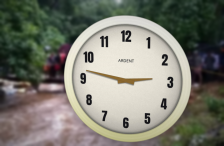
2:47
